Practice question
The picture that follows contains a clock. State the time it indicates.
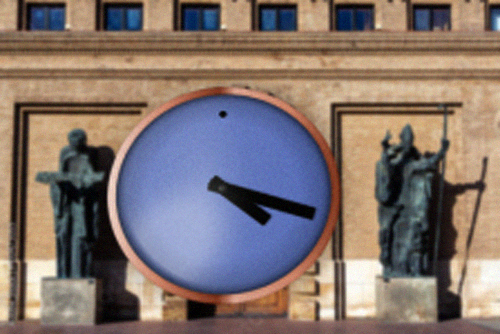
4:18
